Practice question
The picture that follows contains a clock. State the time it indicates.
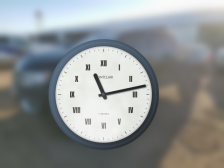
11:13
